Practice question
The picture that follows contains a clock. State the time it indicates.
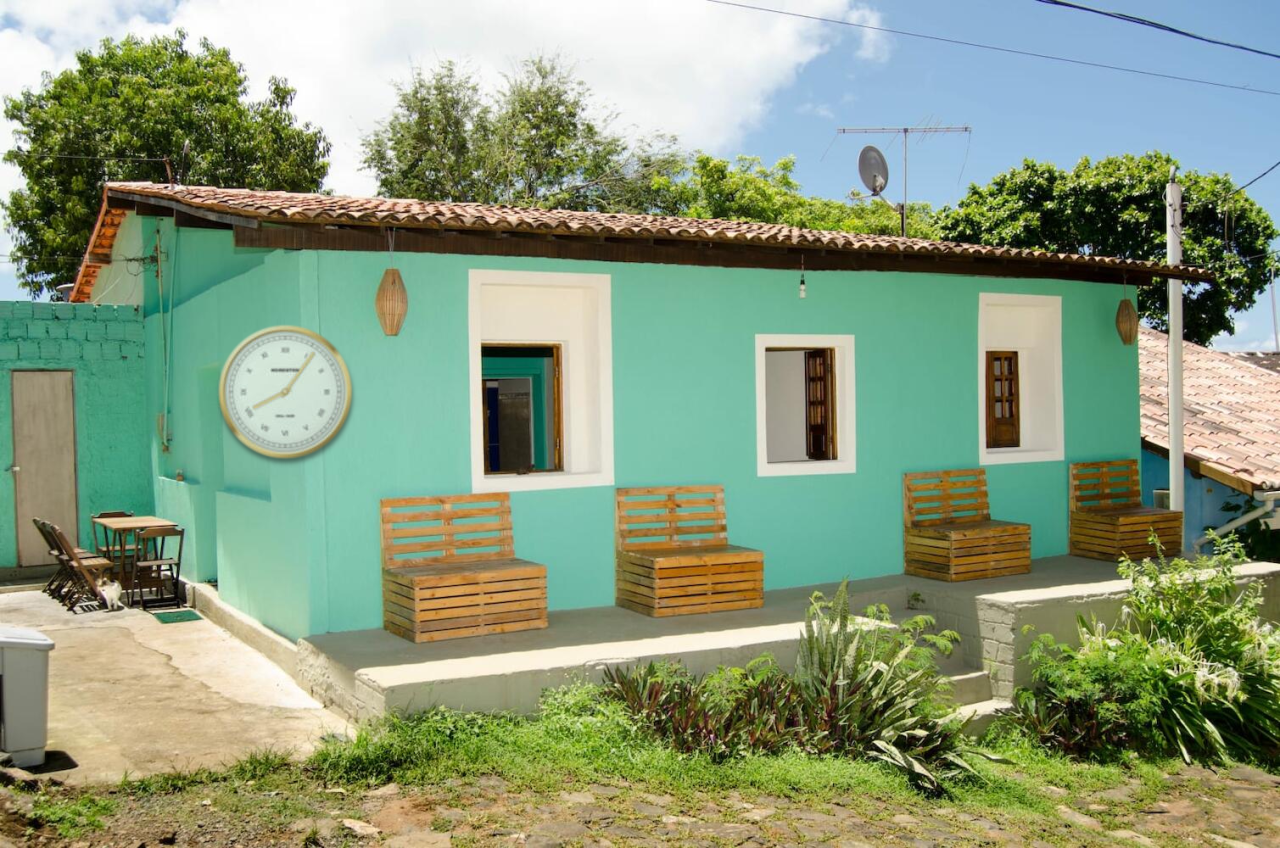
8:06
